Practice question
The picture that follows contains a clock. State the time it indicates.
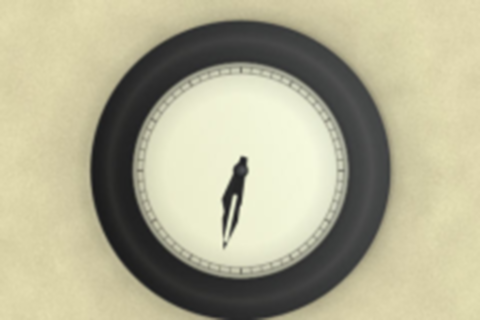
6:32
